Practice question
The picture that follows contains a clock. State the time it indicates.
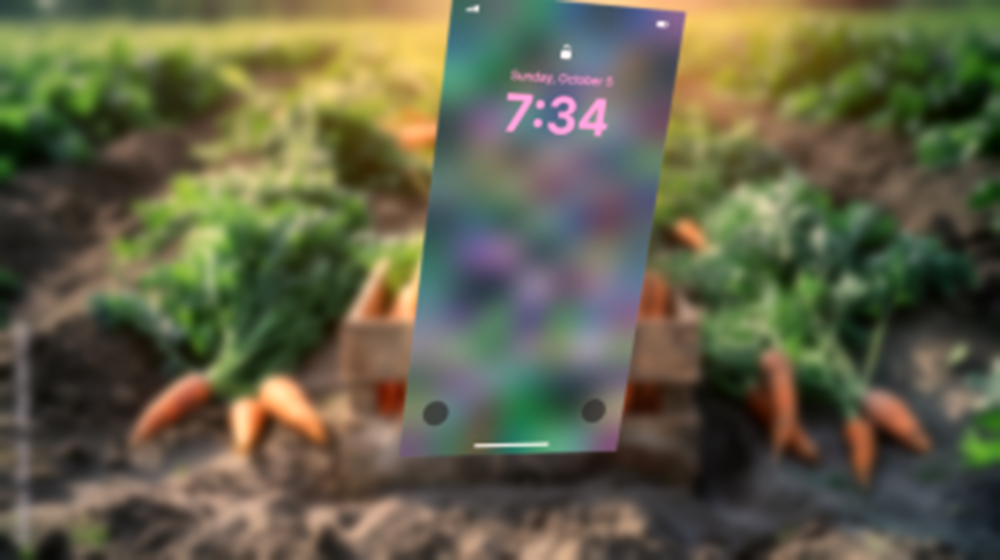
7:34
